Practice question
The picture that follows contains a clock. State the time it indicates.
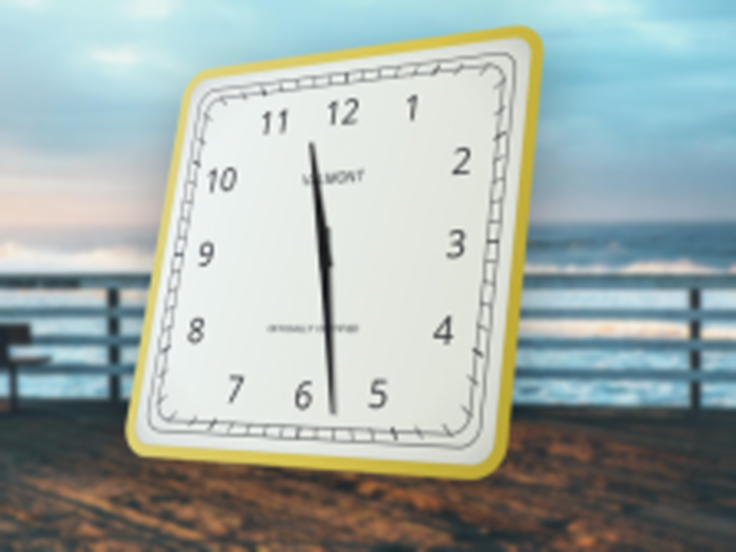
11:28
